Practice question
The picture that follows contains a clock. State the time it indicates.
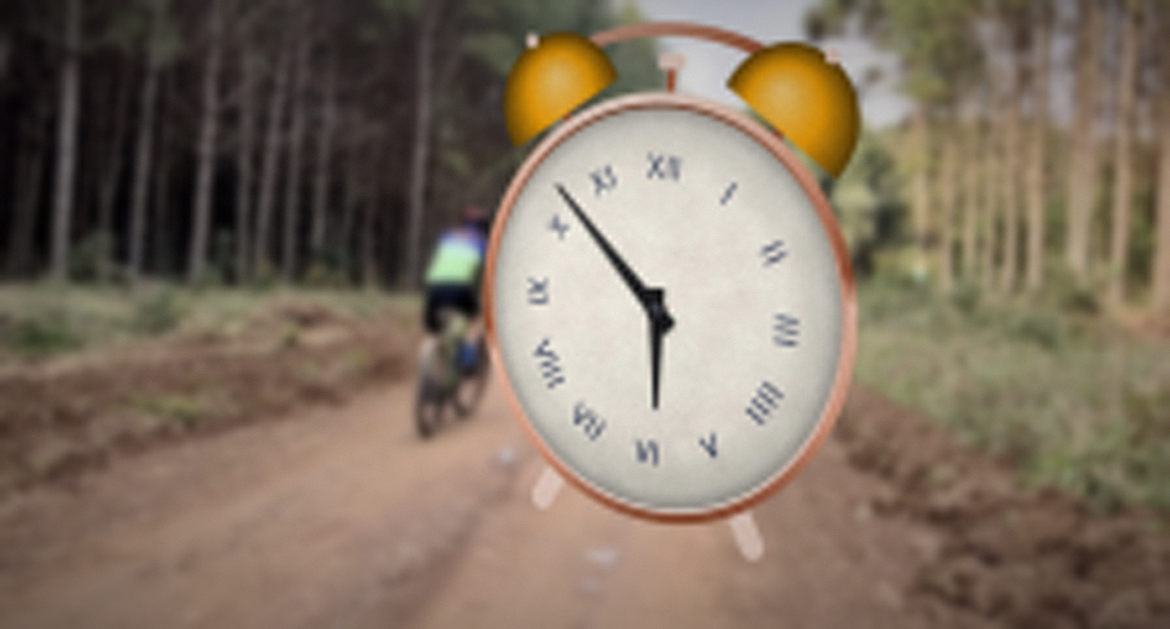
5:52
